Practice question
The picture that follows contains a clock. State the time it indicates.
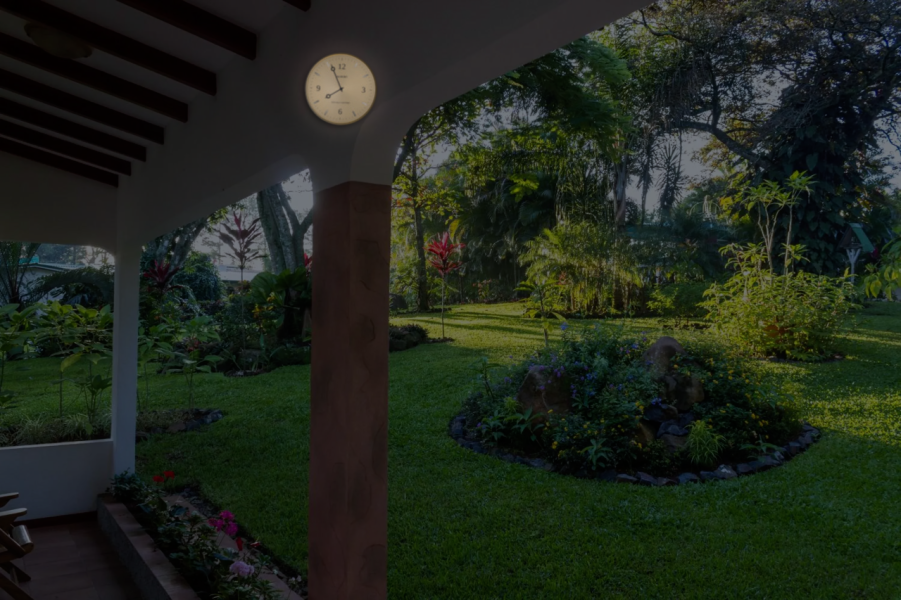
7:56
